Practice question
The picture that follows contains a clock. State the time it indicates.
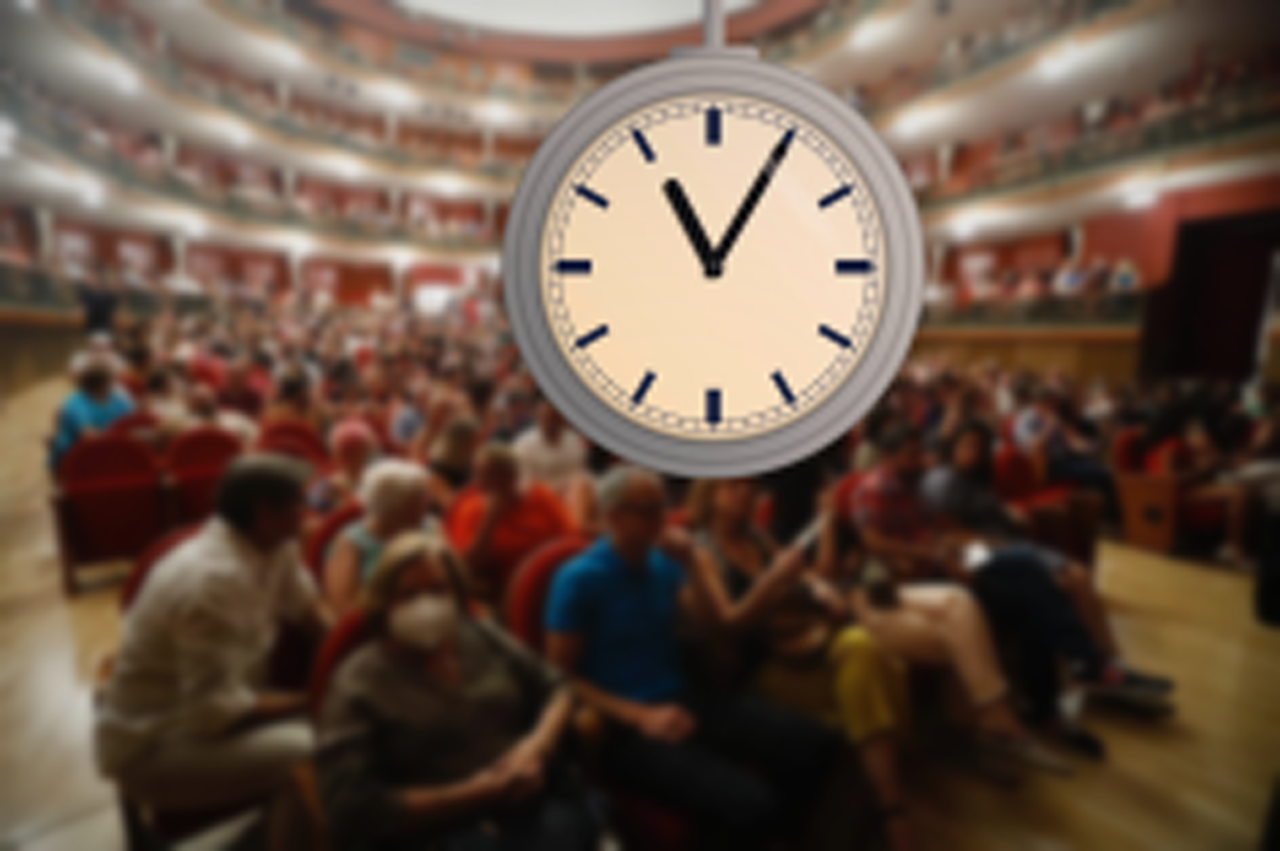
11:05
